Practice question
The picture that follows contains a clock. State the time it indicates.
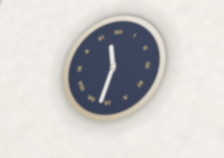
11:32
